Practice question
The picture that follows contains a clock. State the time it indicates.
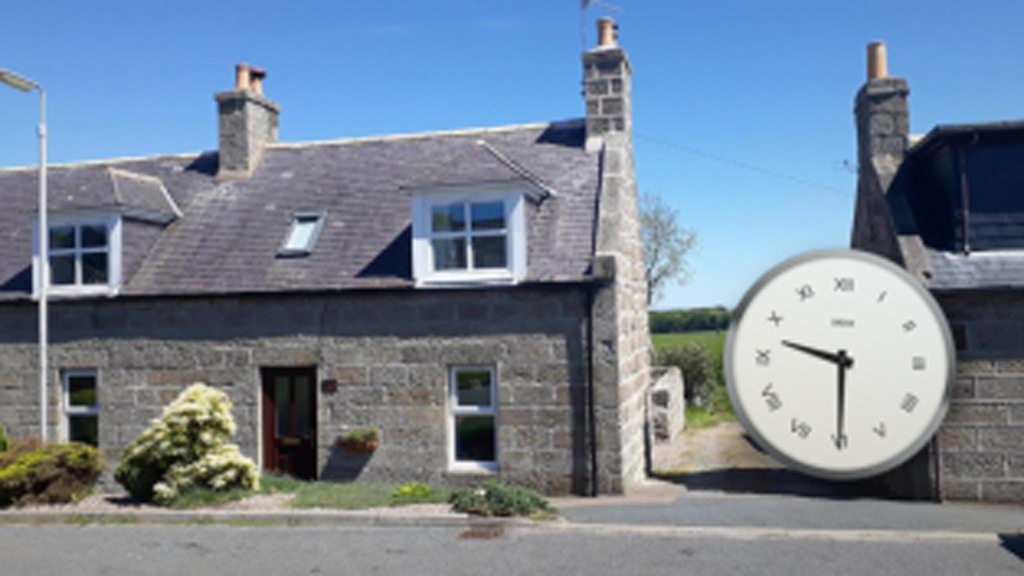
9:30
